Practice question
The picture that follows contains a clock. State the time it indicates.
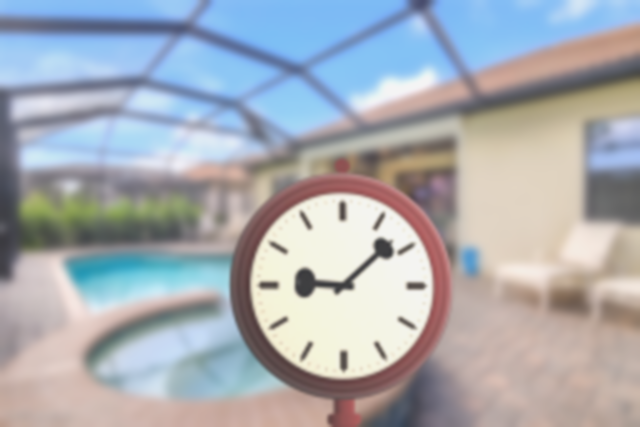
9:08
